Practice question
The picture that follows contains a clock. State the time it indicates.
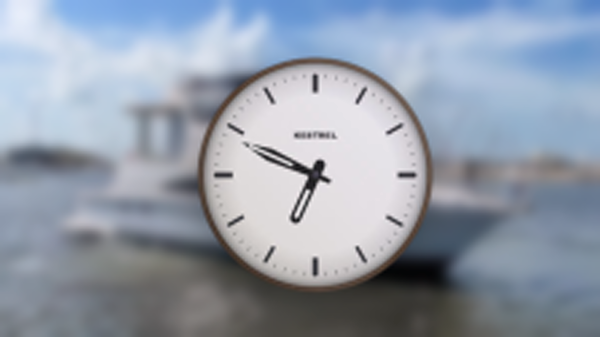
6:49
